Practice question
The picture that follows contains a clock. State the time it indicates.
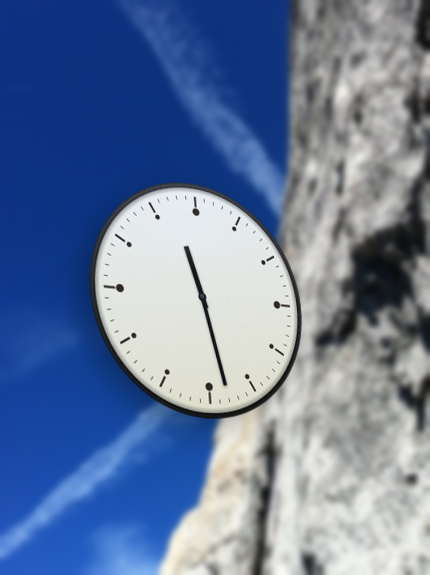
11:28
